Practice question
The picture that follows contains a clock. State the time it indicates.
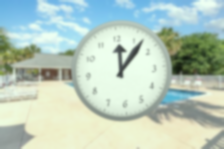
12:07
